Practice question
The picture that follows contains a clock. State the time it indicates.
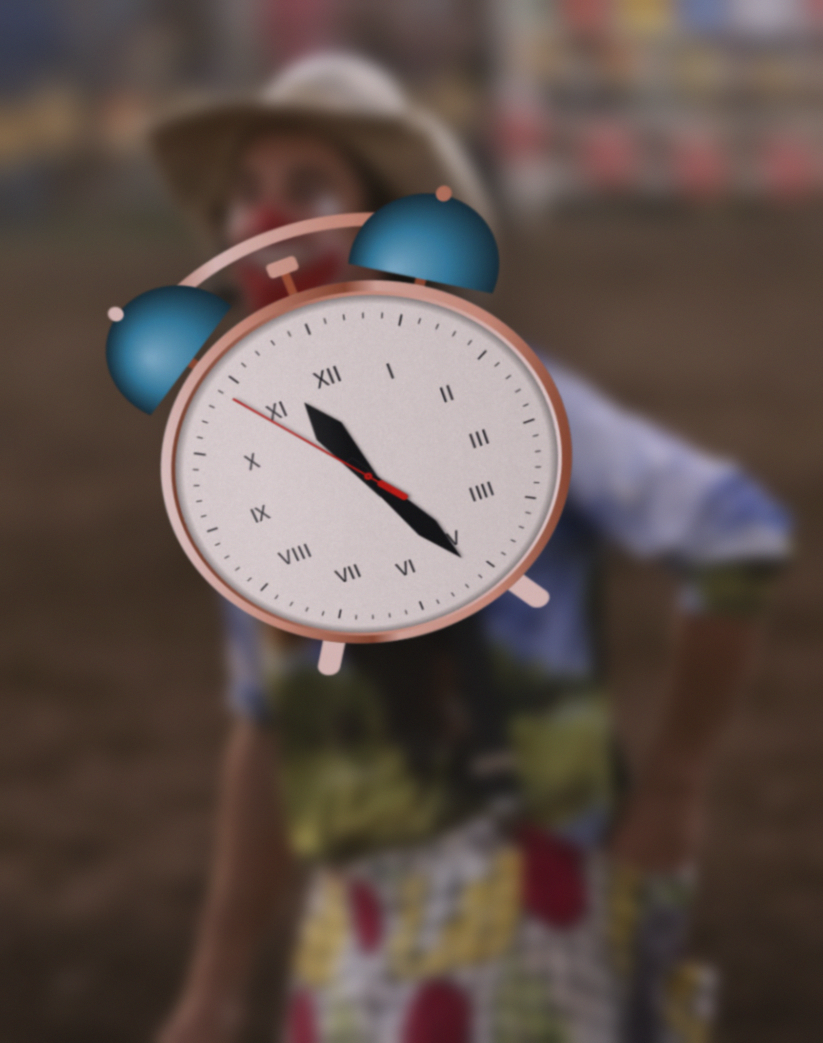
11:25:54
